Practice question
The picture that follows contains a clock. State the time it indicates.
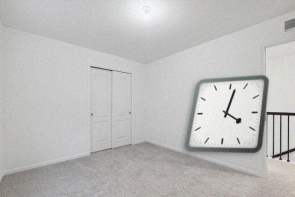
4:02
